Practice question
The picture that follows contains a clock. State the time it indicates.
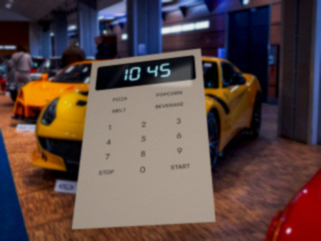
10:45
